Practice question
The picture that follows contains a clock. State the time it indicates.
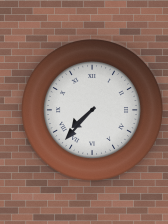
7:37
